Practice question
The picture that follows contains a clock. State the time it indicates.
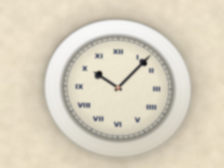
10:07
